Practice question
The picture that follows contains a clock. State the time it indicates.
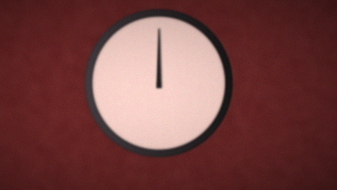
12:00
